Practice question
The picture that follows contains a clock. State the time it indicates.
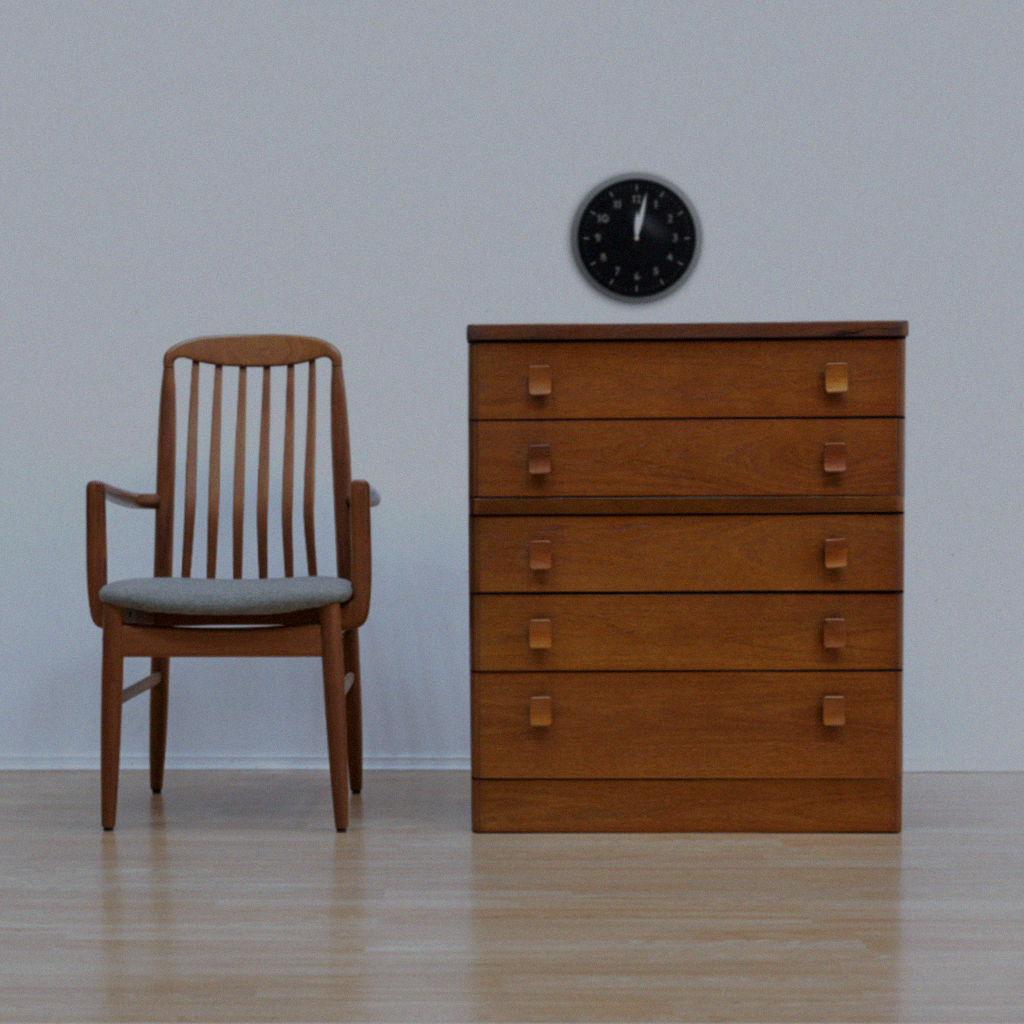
12:02
